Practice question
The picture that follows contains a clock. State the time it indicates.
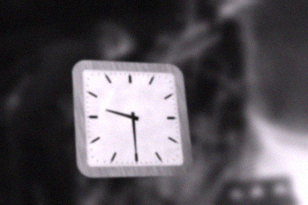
9:30
